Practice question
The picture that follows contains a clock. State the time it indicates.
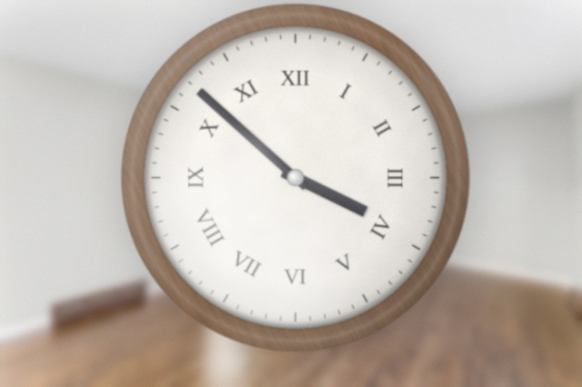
3:52
